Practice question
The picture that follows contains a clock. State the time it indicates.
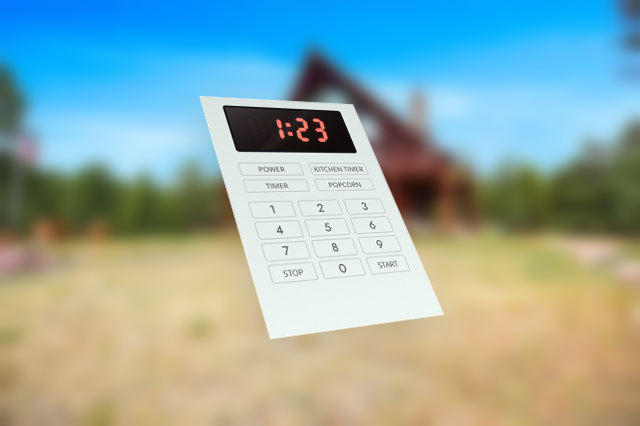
1:23
